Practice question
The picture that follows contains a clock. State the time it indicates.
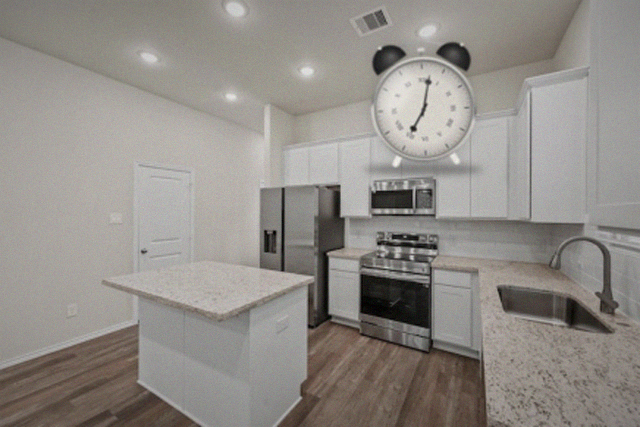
7:02
